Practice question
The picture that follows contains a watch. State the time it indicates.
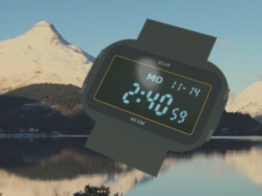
2:40:59
